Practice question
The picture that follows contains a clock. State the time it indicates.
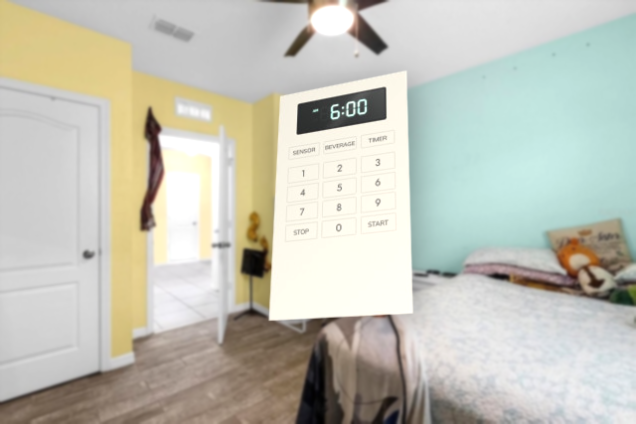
6:00
